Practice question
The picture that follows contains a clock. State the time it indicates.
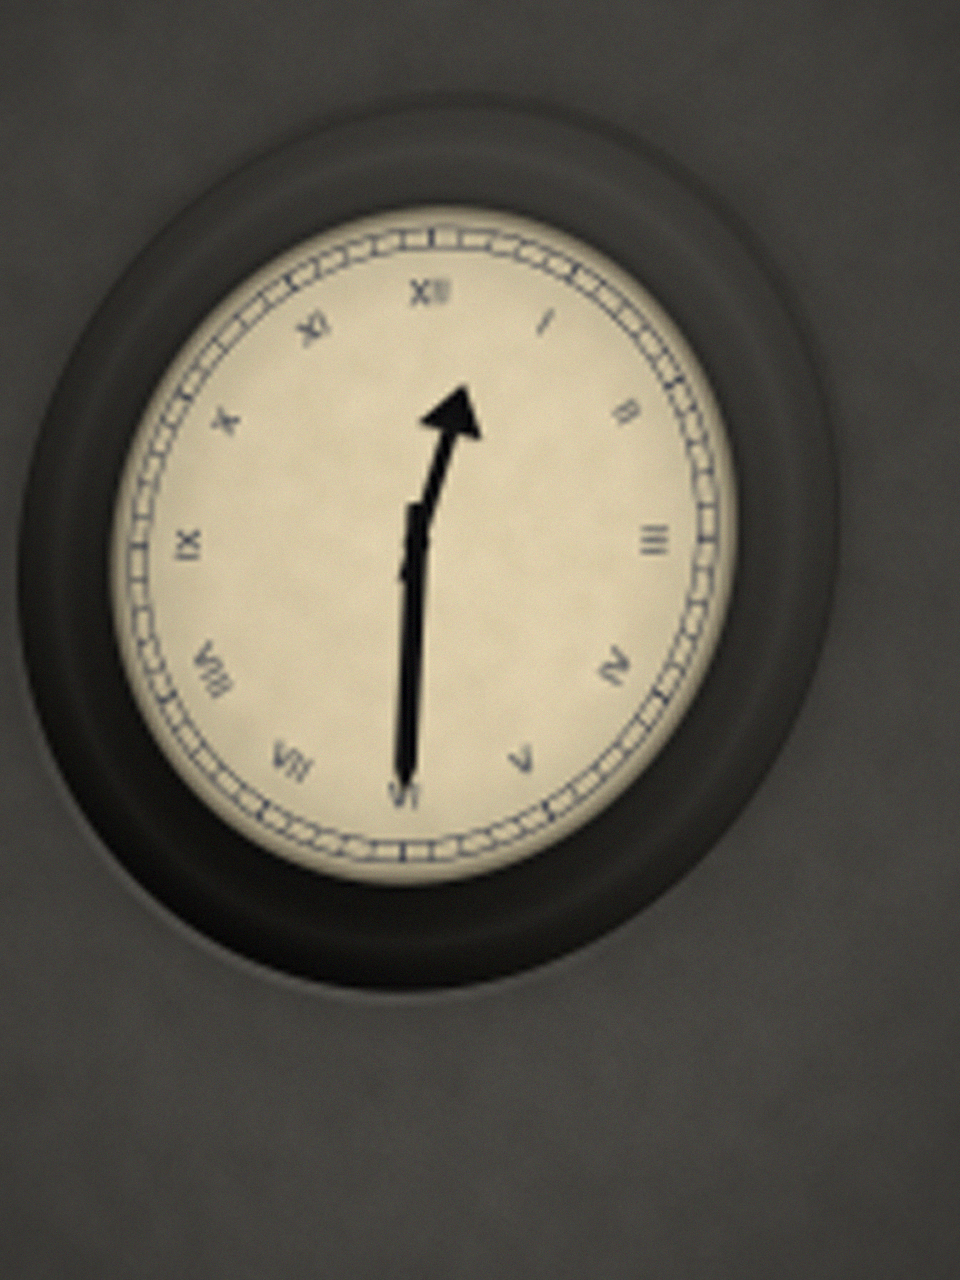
12:30
